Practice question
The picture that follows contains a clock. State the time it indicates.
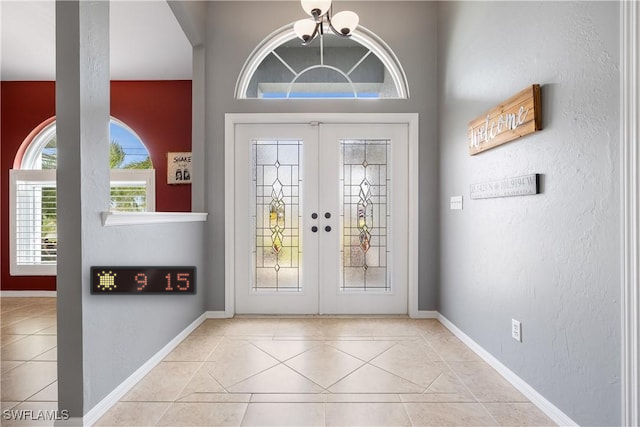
9:15
